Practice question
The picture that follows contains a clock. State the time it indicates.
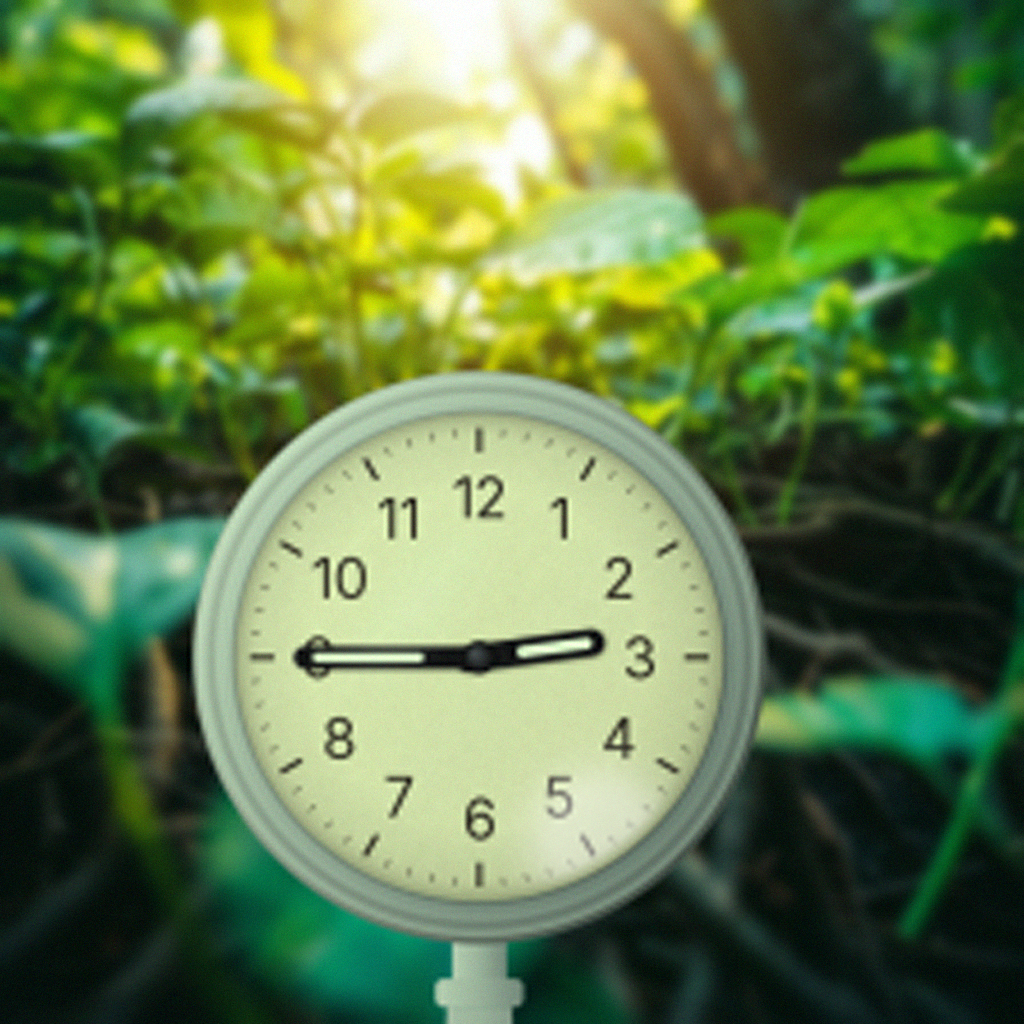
2:45
